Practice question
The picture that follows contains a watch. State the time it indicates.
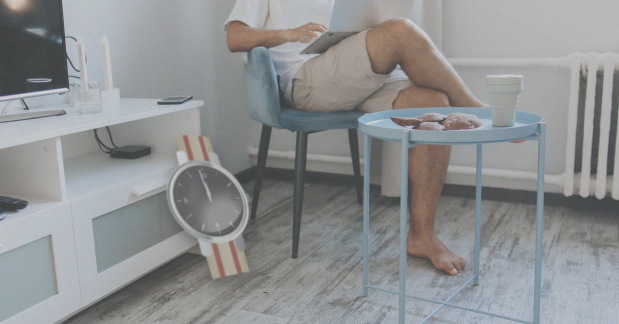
11:59
